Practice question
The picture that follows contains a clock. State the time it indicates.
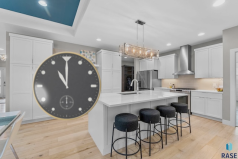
11:00
